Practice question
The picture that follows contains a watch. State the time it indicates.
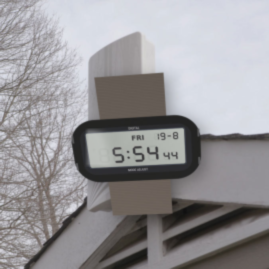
5:54:44
